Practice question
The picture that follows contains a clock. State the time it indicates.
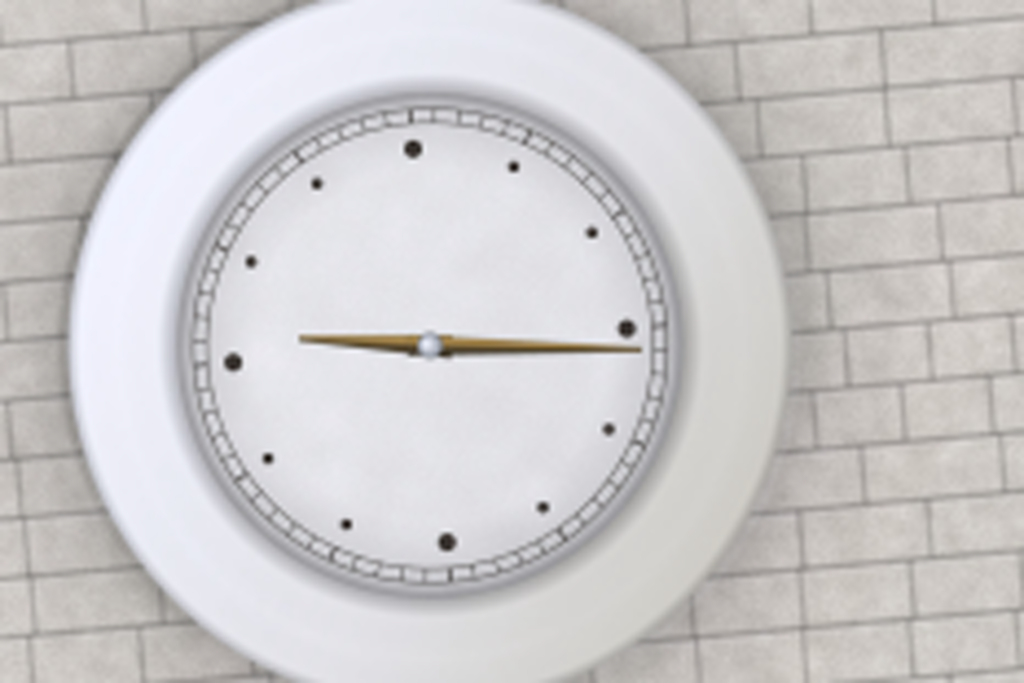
9:16
